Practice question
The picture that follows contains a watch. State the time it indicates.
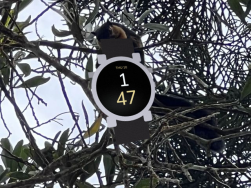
1:47
